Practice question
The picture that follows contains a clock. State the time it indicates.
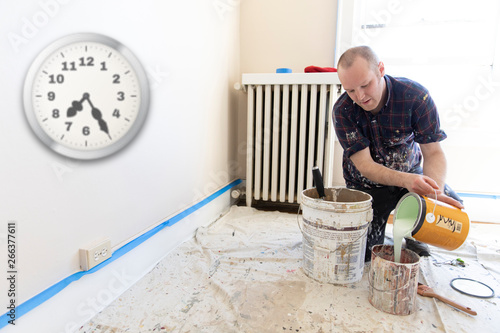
7:25
